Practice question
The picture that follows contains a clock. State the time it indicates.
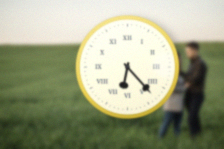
6:23
